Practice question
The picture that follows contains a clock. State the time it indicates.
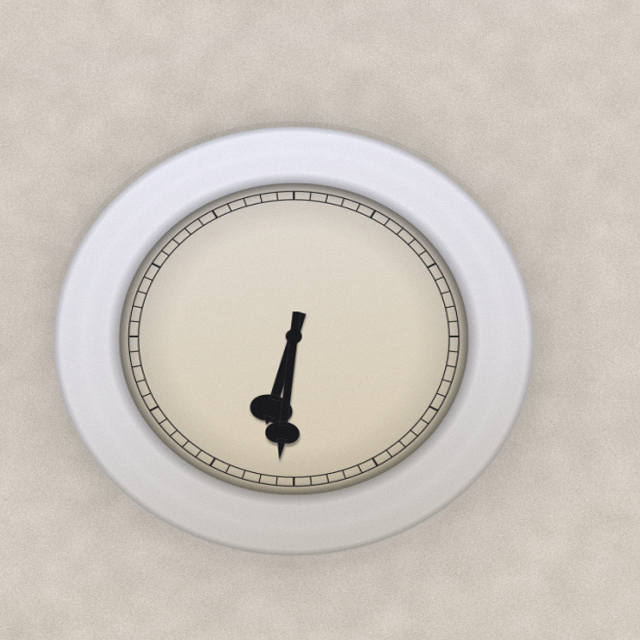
6:31
